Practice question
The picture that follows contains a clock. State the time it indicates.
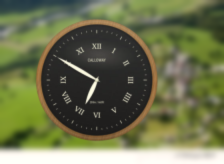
6:50
